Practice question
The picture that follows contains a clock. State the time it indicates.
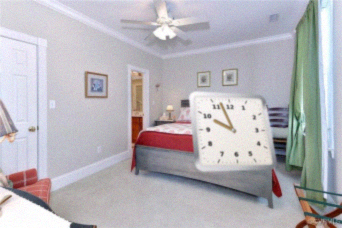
9:57
